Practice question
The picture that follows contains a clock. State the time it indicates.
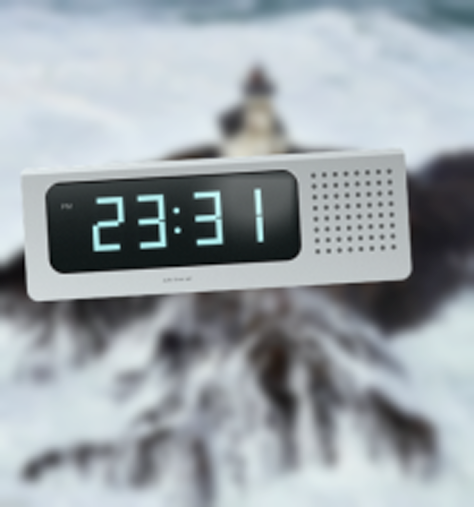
23:31
